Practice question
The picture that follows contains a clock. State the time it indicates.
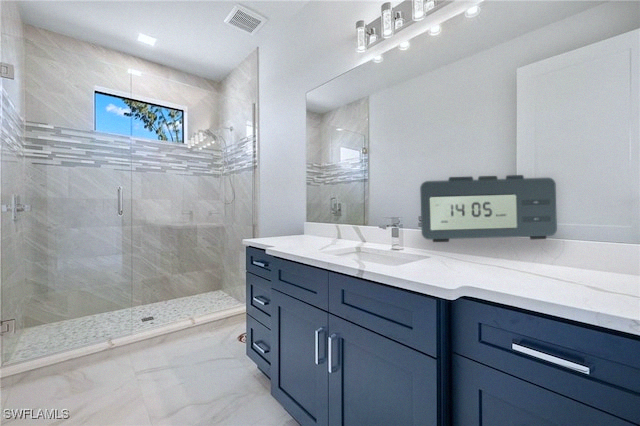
14:05
